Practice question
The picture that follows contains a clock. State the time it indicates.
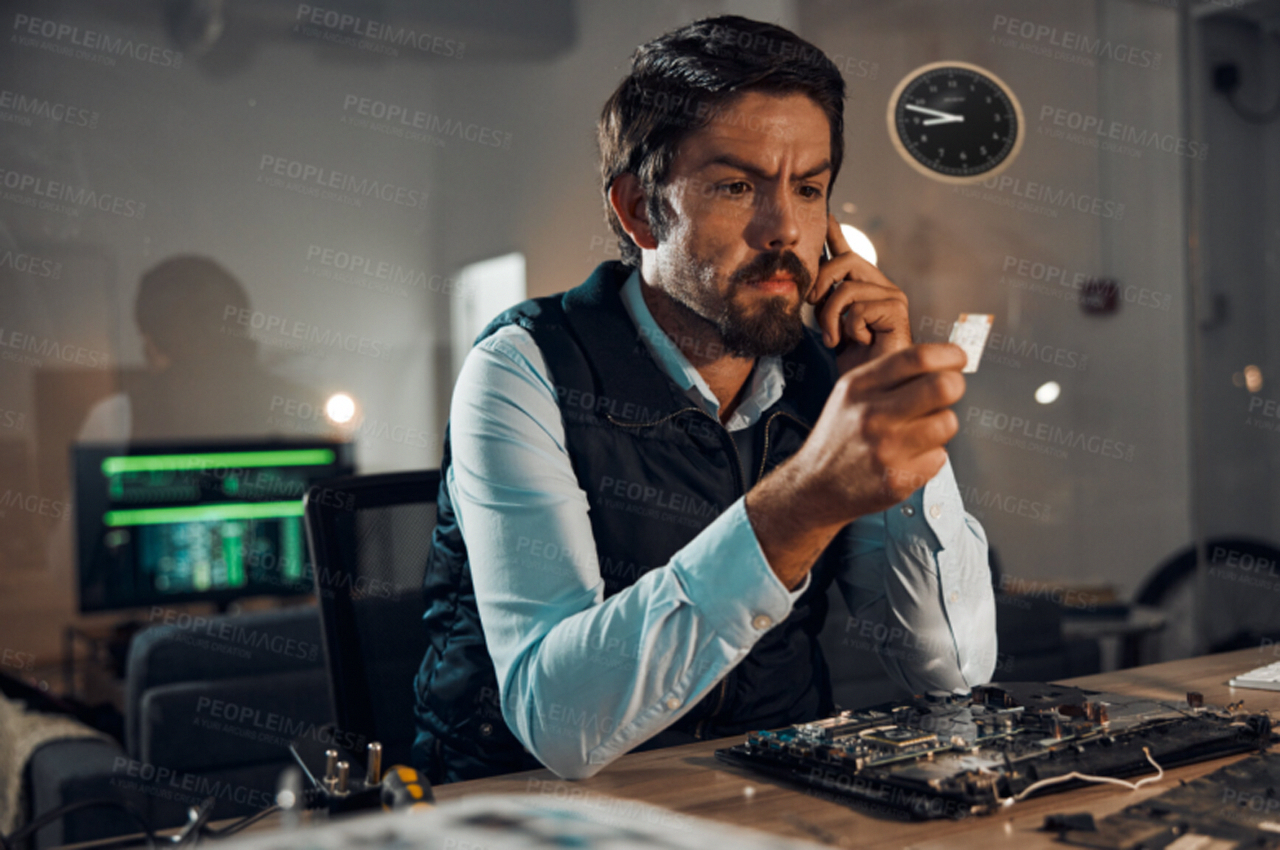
8:48
